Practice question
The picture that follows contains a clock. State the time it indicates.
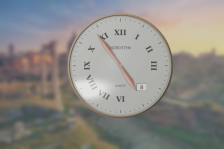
4:54
